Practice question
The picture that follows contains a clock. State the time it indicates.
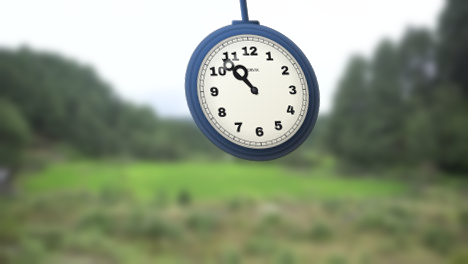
10:53
